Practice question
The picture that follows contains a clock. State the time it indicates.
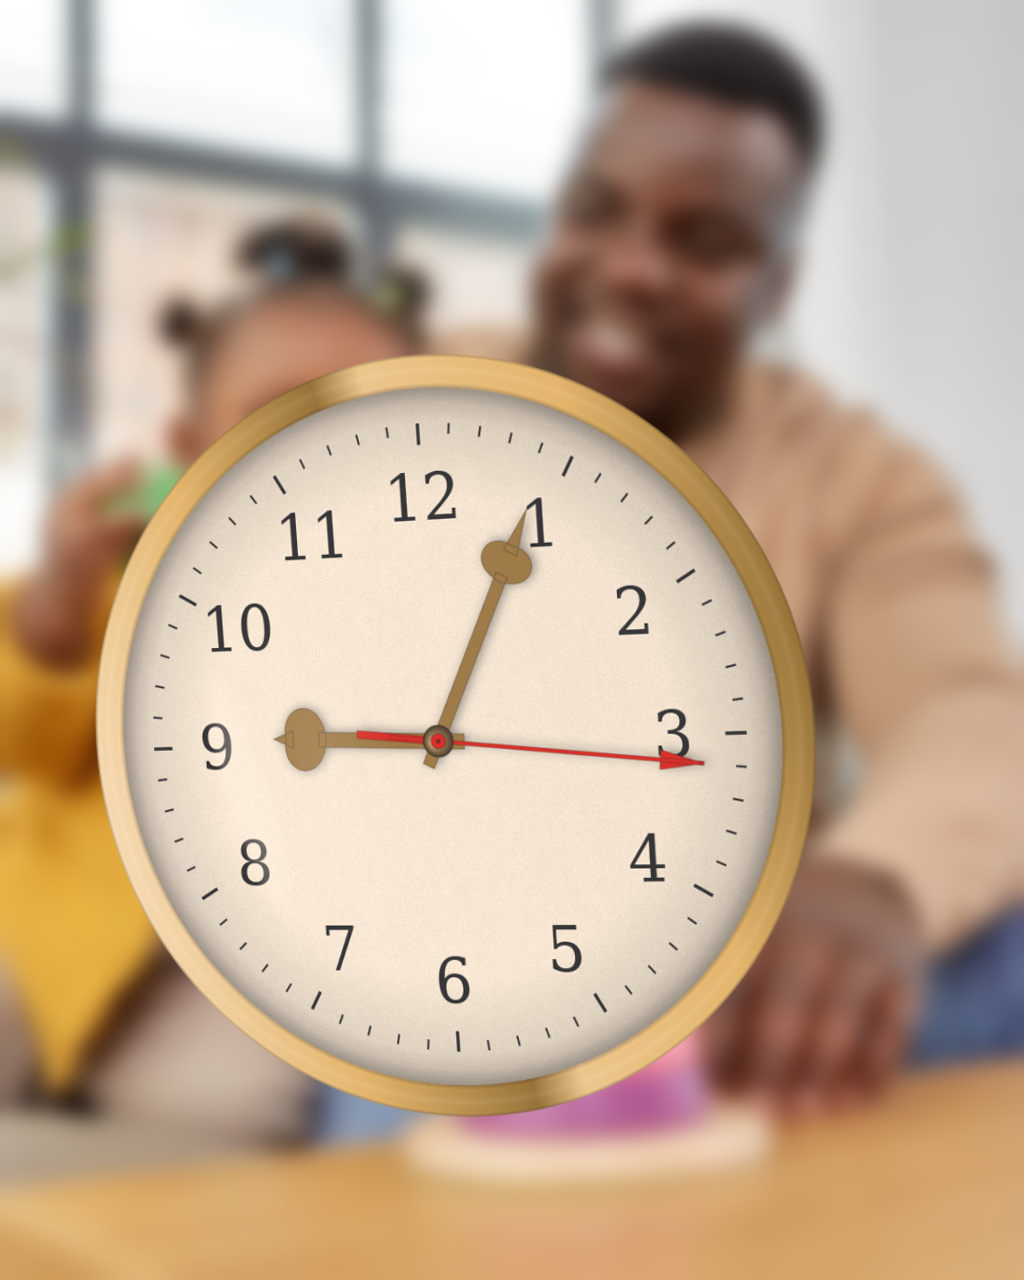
9:04:16
